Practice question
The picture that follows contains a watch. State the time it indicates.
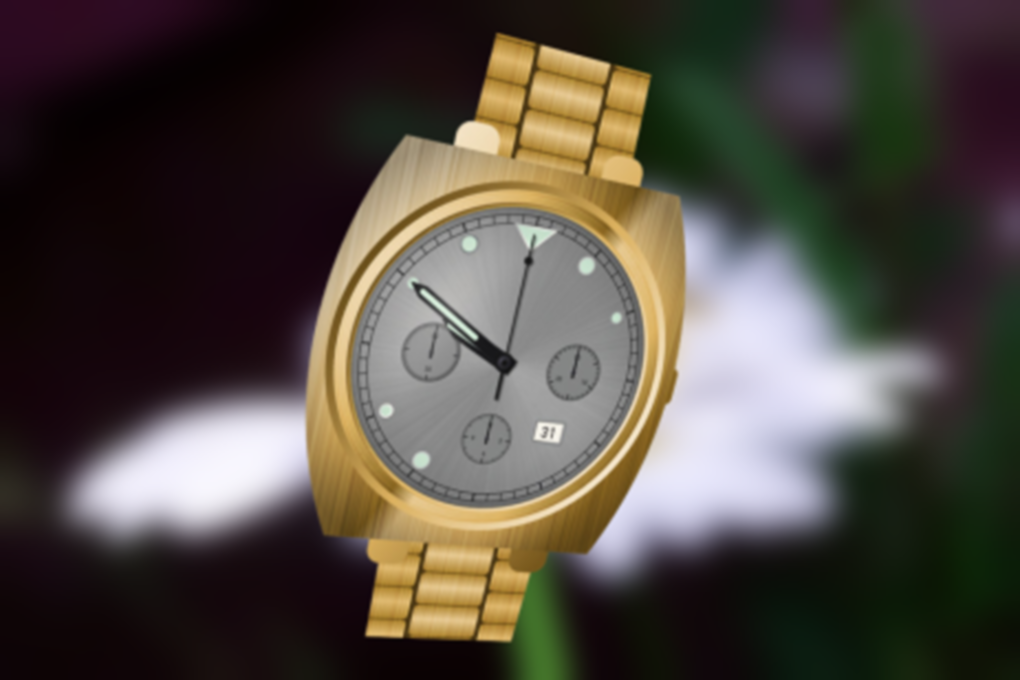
9:50
